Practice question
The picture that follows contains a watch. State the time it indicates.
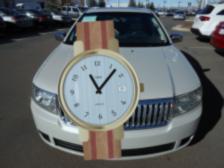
11:07
